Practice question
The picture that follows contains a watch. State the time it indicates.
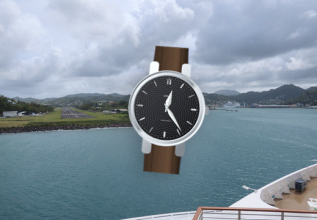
12:24
